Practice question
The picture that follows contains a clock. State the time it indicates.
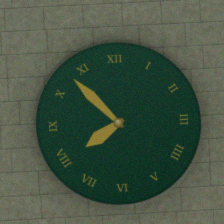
7:53
